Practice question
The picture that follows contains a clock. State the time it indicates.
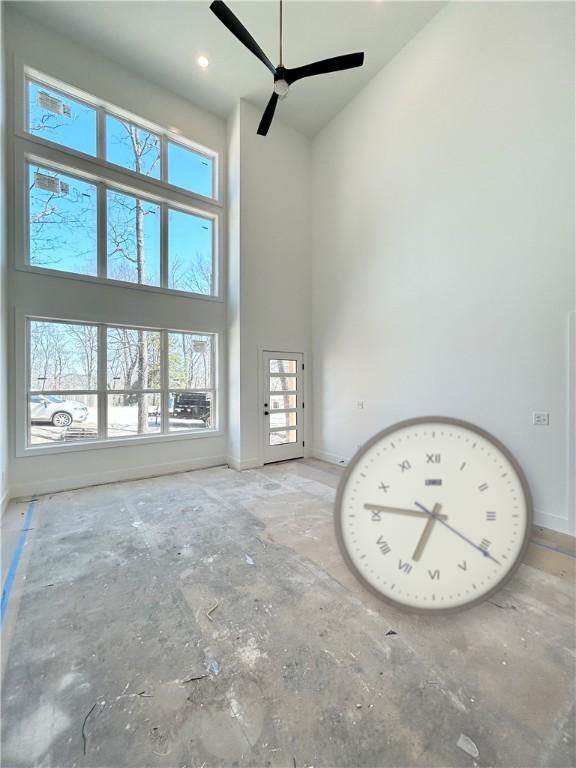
6:46:21
